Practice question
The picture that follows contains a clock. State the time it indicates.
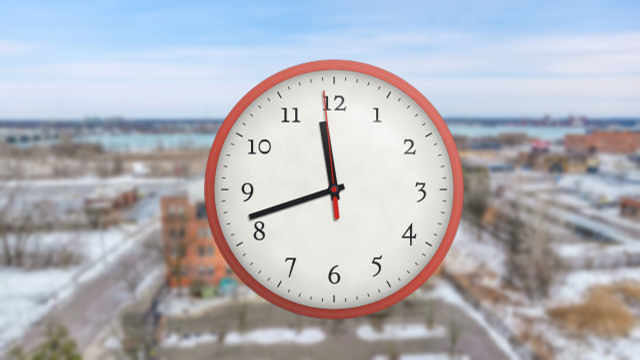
11:41:59
